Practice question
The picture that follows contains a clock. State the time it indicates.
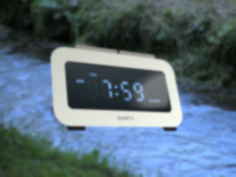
7:59
